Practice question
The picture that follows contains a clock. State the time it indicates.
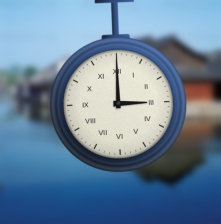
3:00
